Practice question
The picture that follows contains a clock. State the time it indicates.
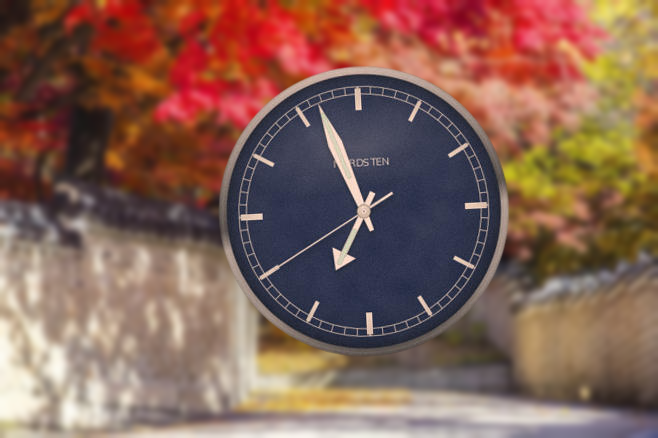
6:56:40
